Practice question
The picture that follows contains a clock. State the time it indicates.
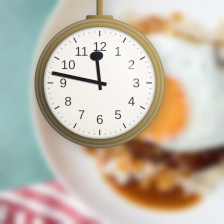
11:47
